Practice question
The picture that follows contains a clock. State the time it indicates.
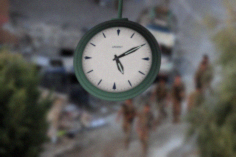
5:10
